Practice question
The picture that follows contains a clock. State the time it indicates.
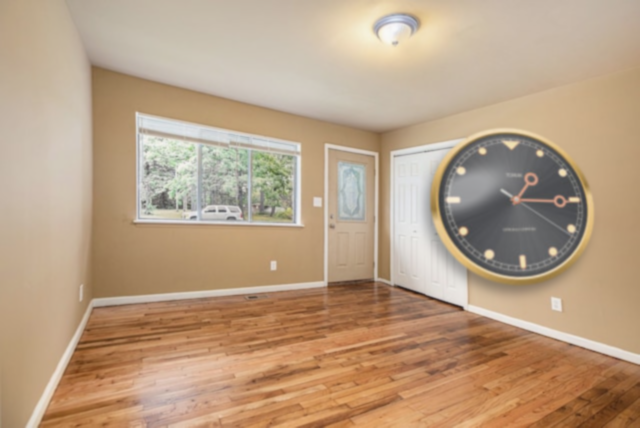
1:15:21
